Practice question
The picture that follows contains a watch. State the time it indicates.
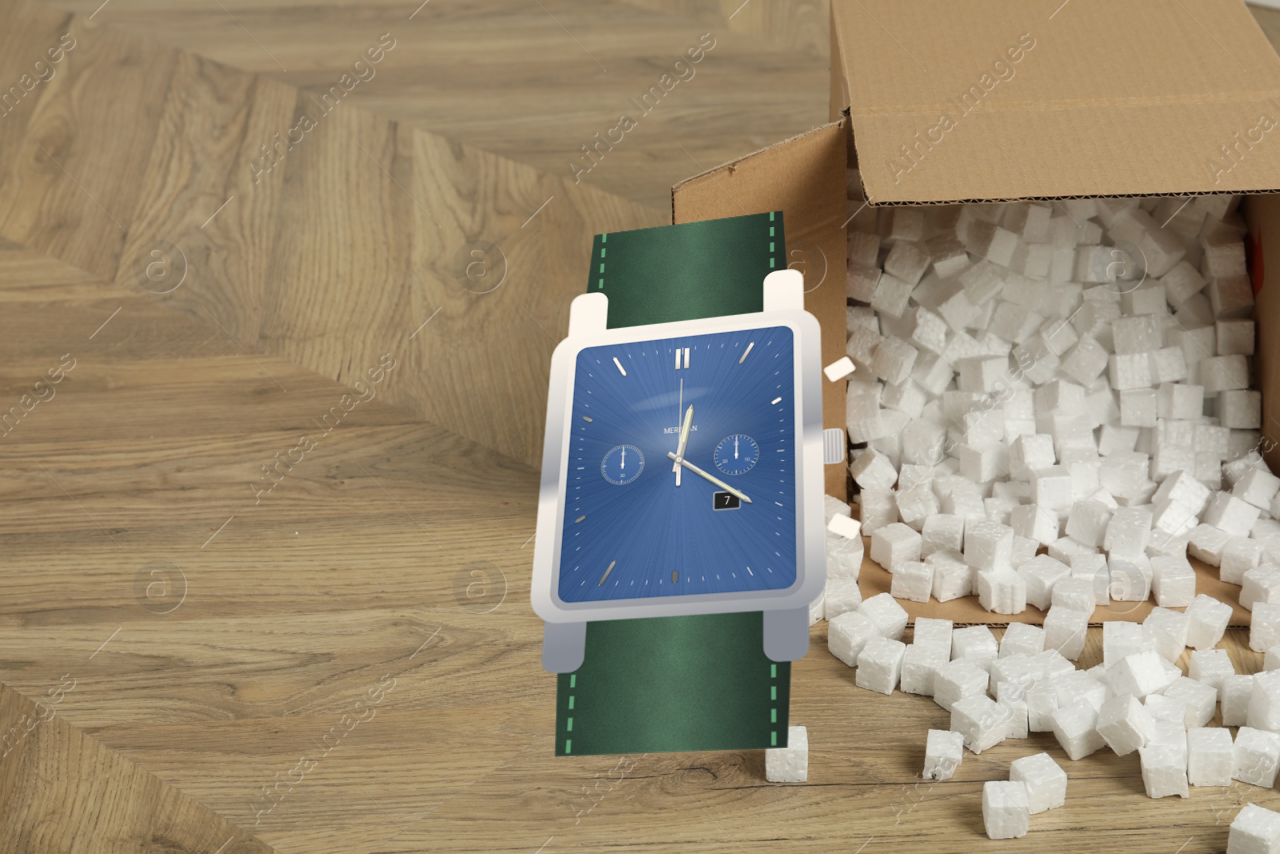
12:21
